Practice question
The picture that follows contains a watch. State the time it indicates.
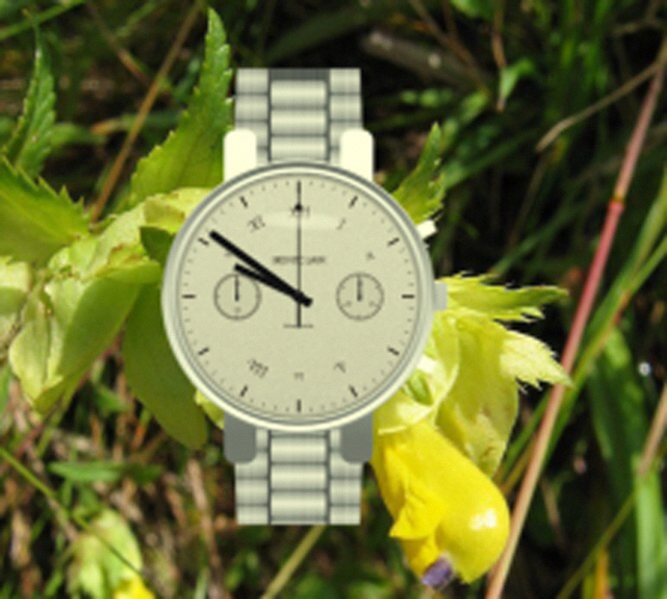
9:51
